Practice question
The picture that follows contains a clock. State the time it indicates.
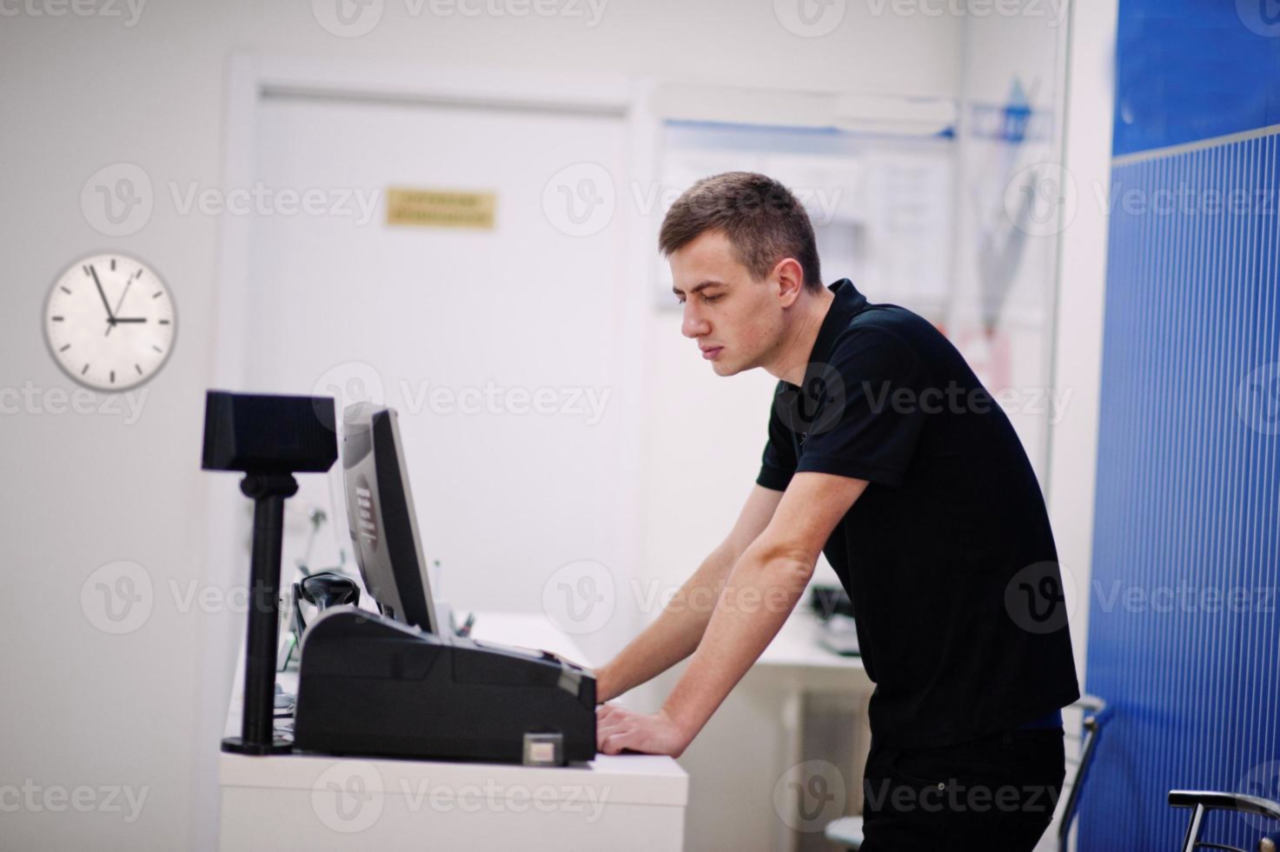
2:56:04
